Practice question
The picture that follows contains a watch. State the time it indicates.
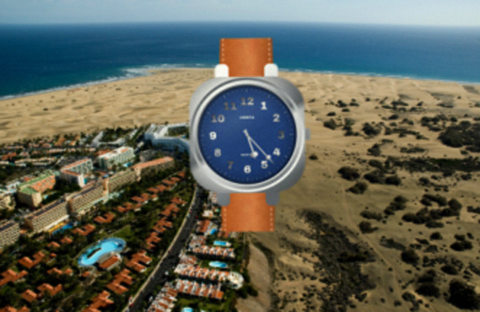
5:23
